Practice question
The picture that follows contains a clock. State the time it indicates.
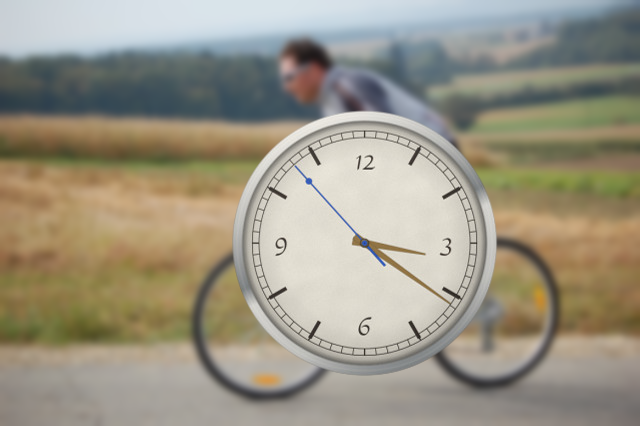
3:20:53
